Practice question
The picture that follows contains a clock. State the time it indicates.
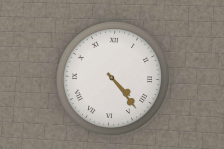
4:23
